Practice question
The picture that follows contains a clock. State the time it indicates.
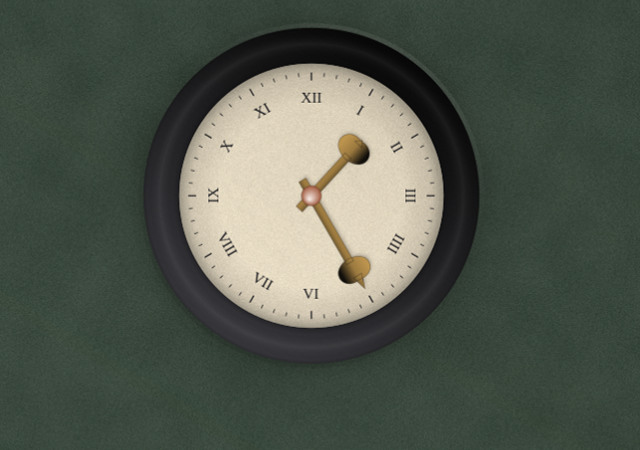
1:25
